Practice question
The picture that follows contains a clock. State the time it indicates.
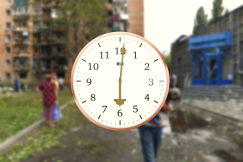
6:01
